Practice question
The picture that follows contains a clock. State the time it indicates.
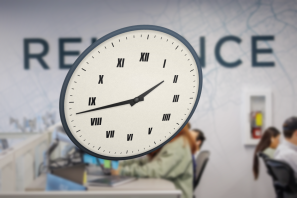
1:43
